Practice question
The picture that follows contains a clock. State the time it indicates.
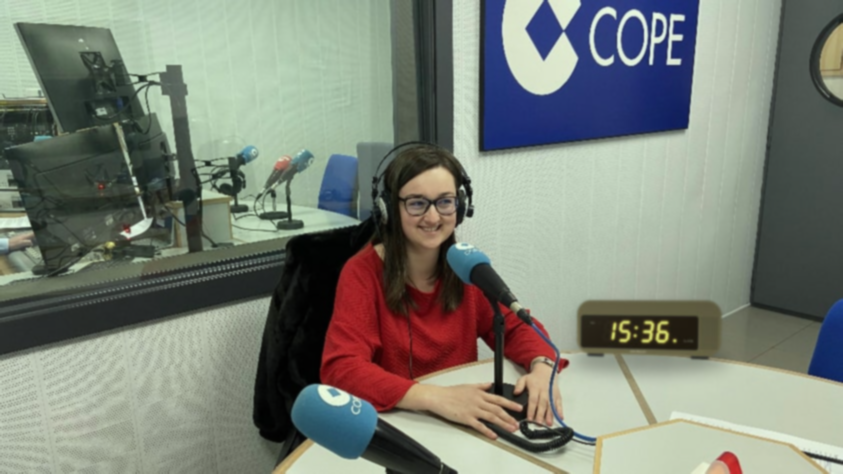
15:36
